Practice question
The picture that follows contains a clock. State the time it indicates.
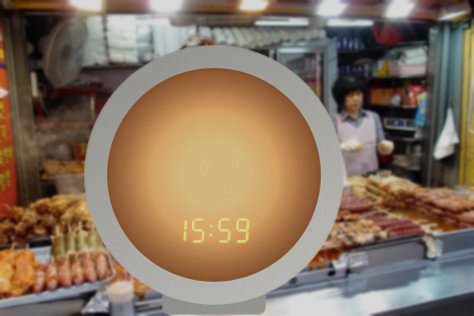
15:59
